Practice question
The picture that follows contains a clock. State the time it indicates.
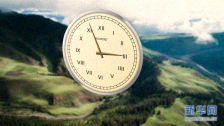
2:56
